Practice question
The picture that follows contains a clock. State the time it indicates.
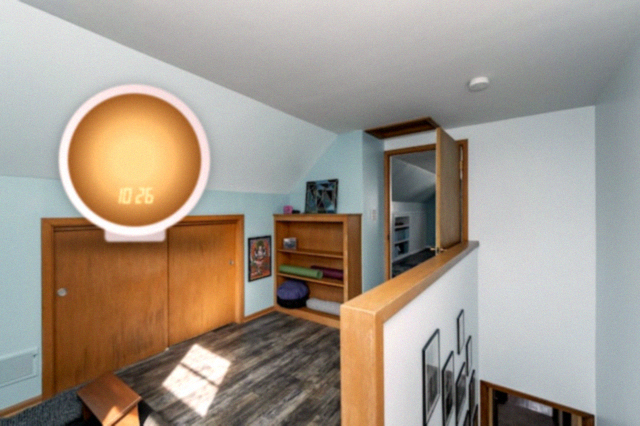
10:26
